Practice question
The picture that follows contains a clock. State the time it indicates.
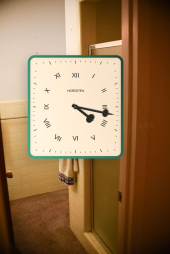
4:17
